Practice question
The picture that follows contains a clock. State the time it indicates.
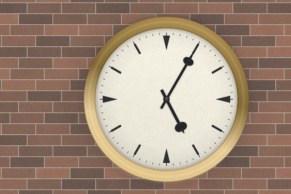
5:05
